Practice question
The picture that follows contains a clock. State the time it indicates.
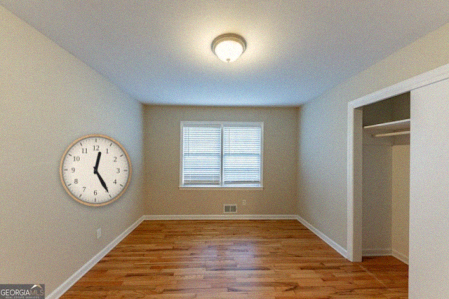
12:25
